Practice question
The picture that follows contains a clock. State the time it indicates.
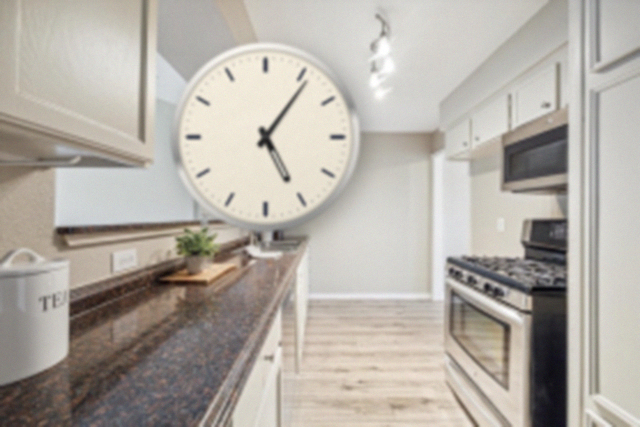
5:06
